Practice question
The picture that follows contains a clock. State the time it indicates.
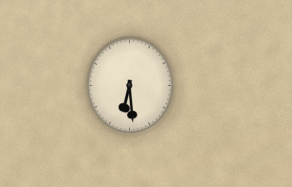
6:29
